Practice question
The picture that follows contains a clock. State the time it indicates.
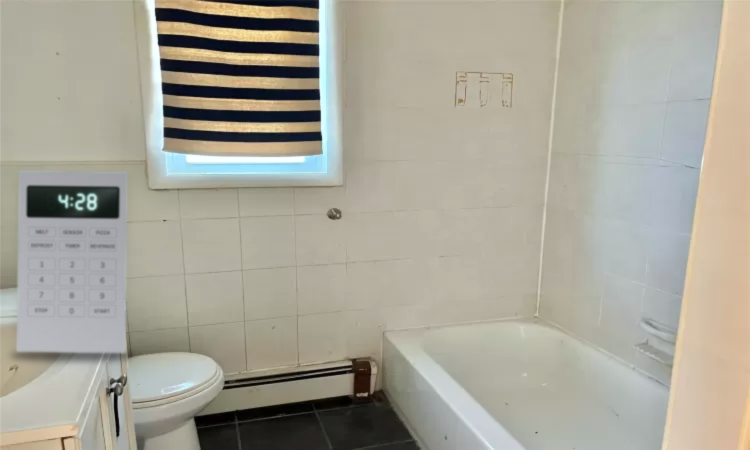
4:28
